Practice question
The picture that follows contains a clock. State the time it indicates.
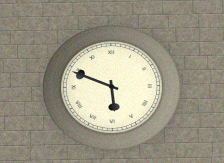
5:49
